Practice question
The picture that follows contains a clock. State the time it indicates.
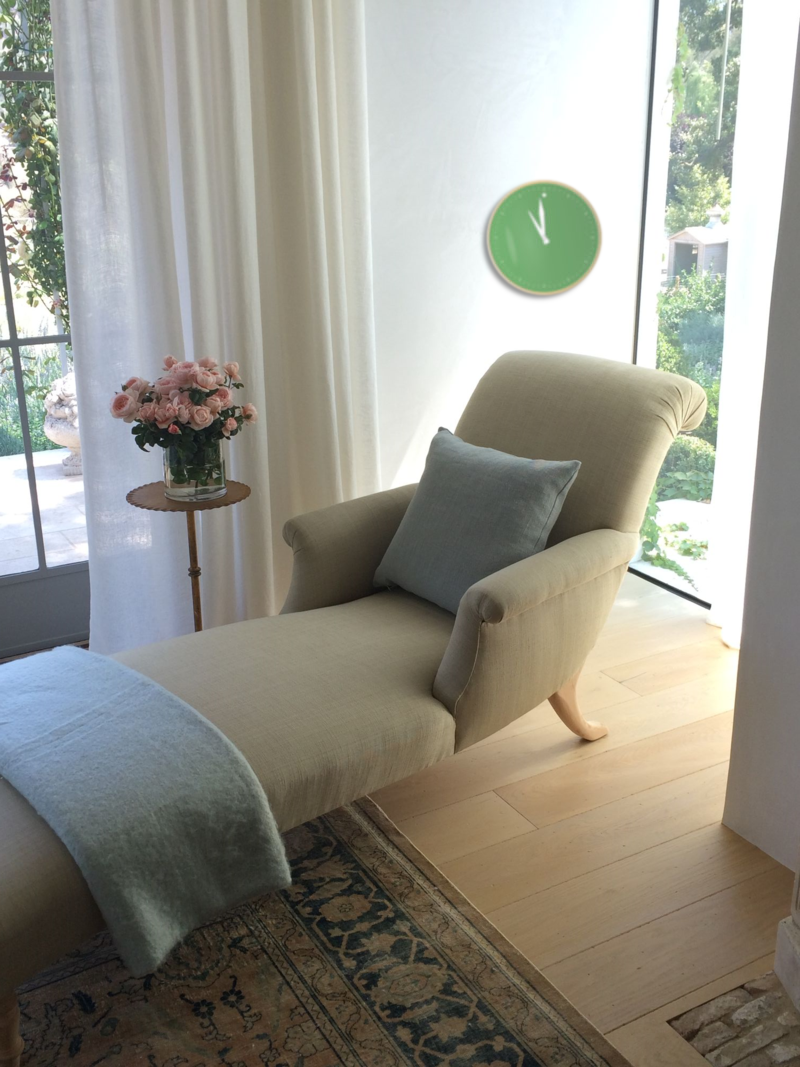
10:59
